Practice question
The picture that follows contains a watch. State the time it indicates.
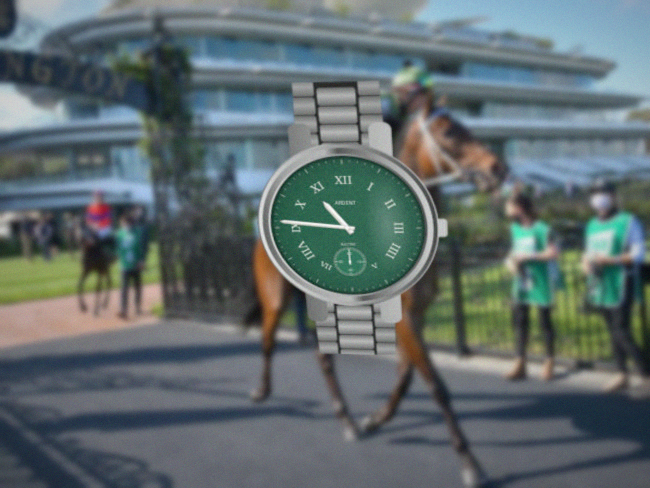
10:46
